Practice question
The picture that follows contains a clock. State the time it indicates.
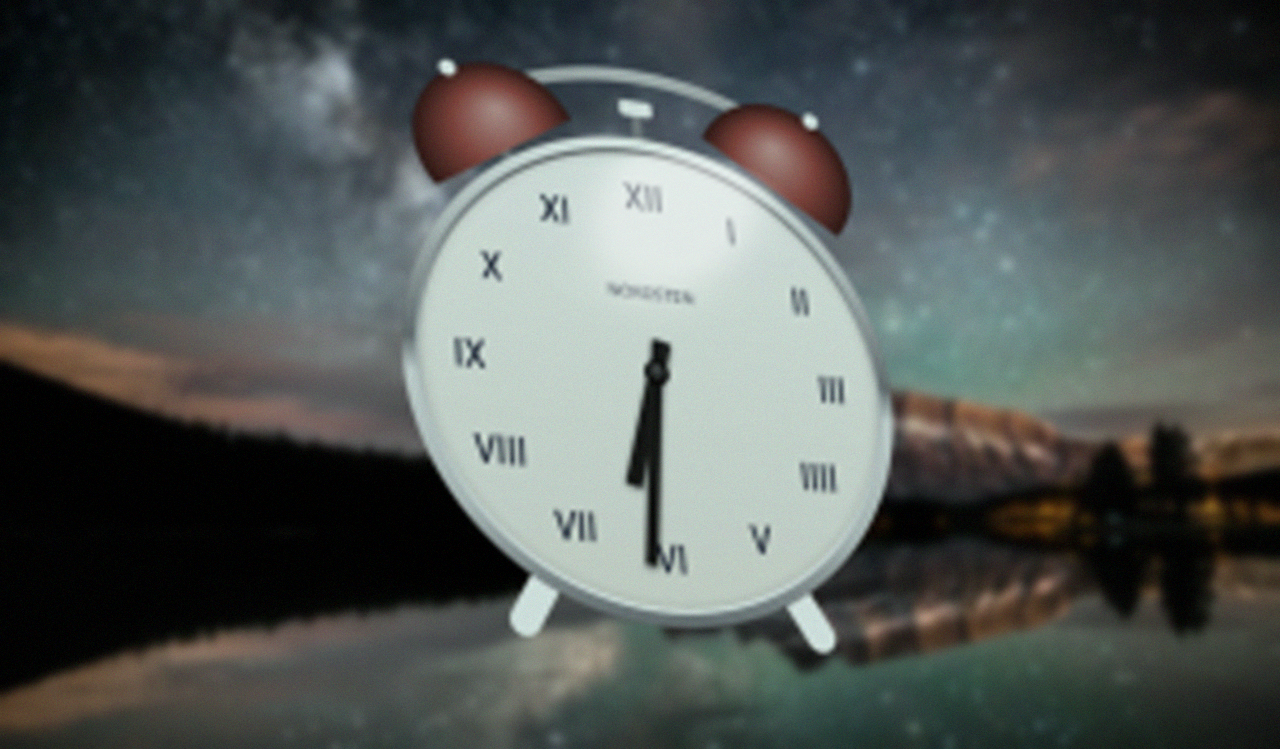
6:31
